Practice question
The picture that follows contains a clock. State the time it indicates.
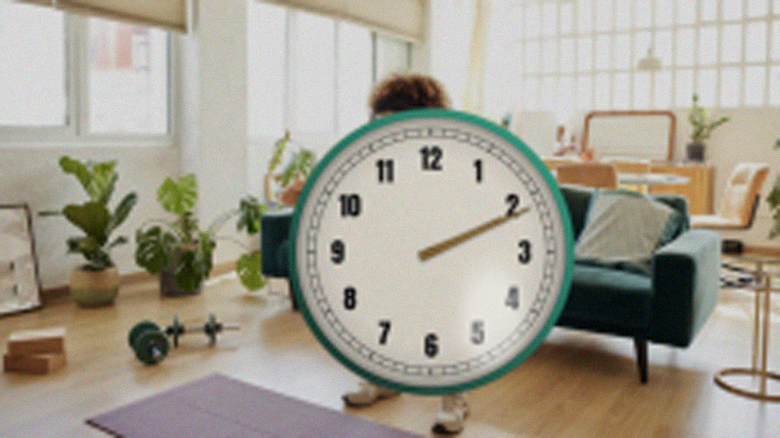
2:11
